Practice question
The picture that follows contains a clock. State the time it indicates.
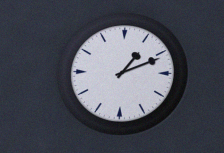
1:11
